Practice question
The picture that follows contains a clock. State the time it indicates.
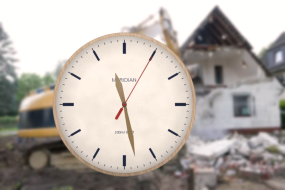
11:28:05
